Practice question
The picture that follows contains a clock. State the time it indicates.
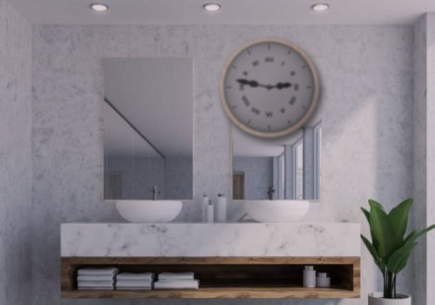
2:47
